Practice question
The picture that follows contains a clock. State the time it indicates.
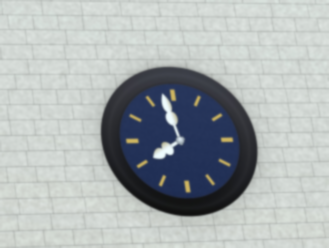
7:58
